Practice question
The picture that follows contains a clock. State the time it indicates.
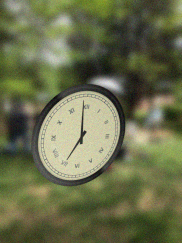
6:59
